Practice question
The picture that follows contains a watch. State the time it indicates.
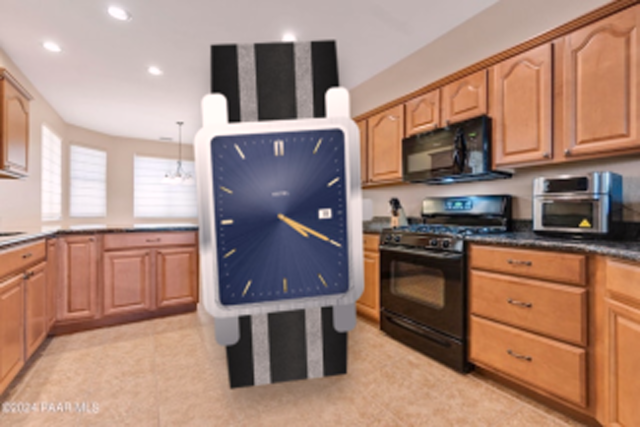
4:20
